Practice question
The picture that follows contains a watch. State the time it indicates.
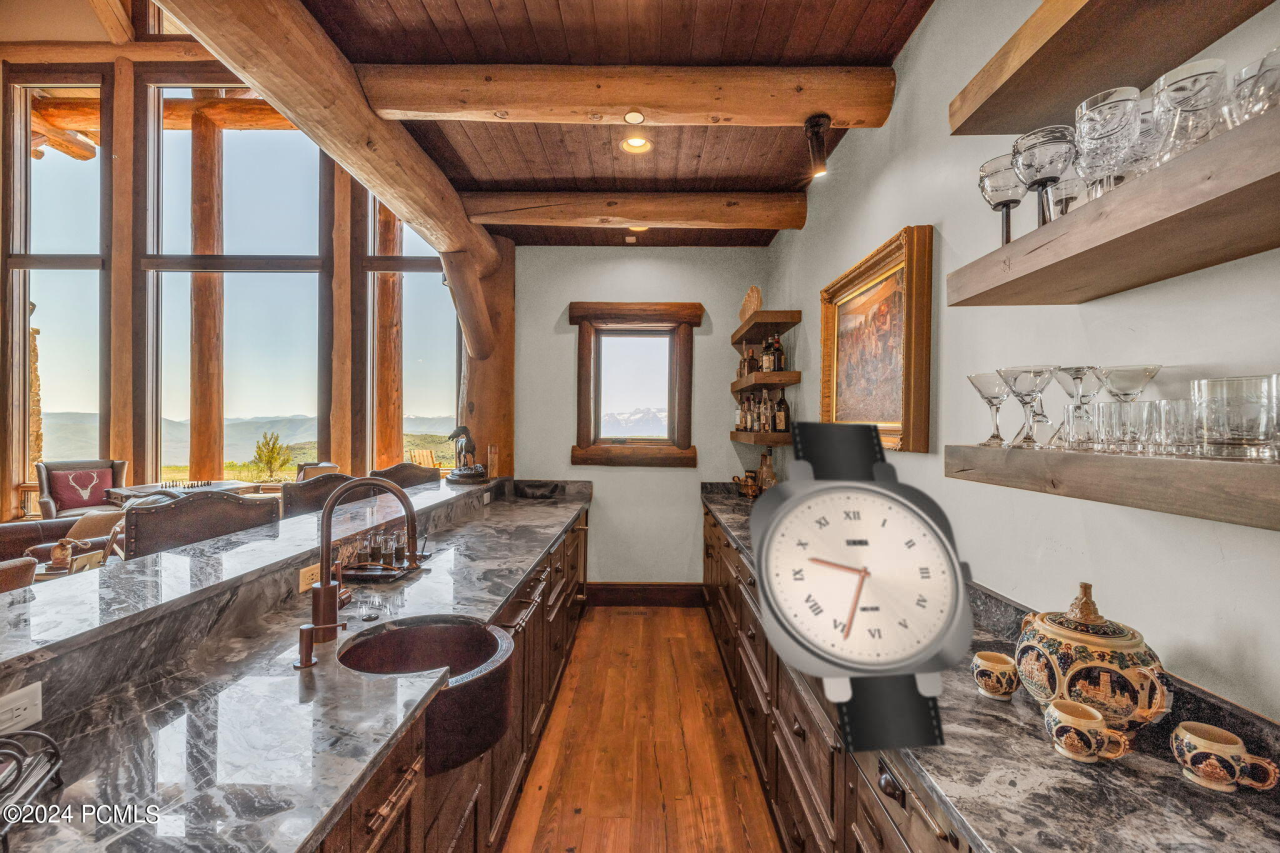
9:34
